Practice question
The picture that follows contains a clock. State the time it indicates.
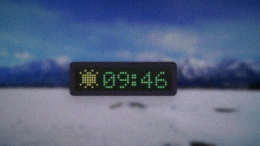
9:46
